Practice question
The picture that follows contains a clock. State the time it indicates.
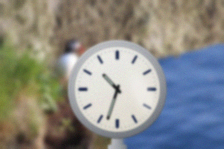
10:33
